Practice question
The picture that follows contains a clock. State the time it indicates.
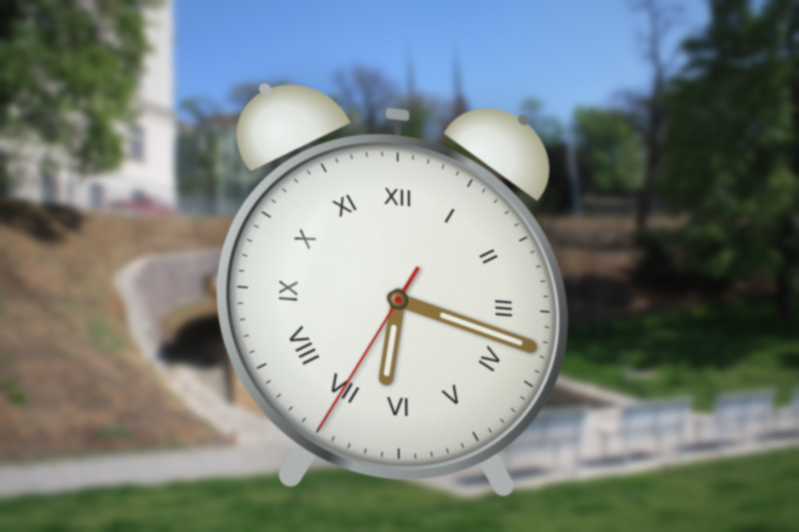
6:17:35
